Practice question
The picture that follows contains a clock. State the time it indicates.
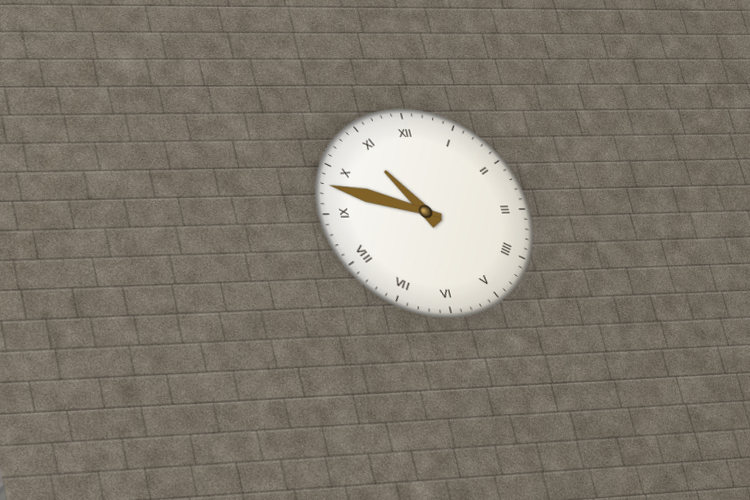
10:48
